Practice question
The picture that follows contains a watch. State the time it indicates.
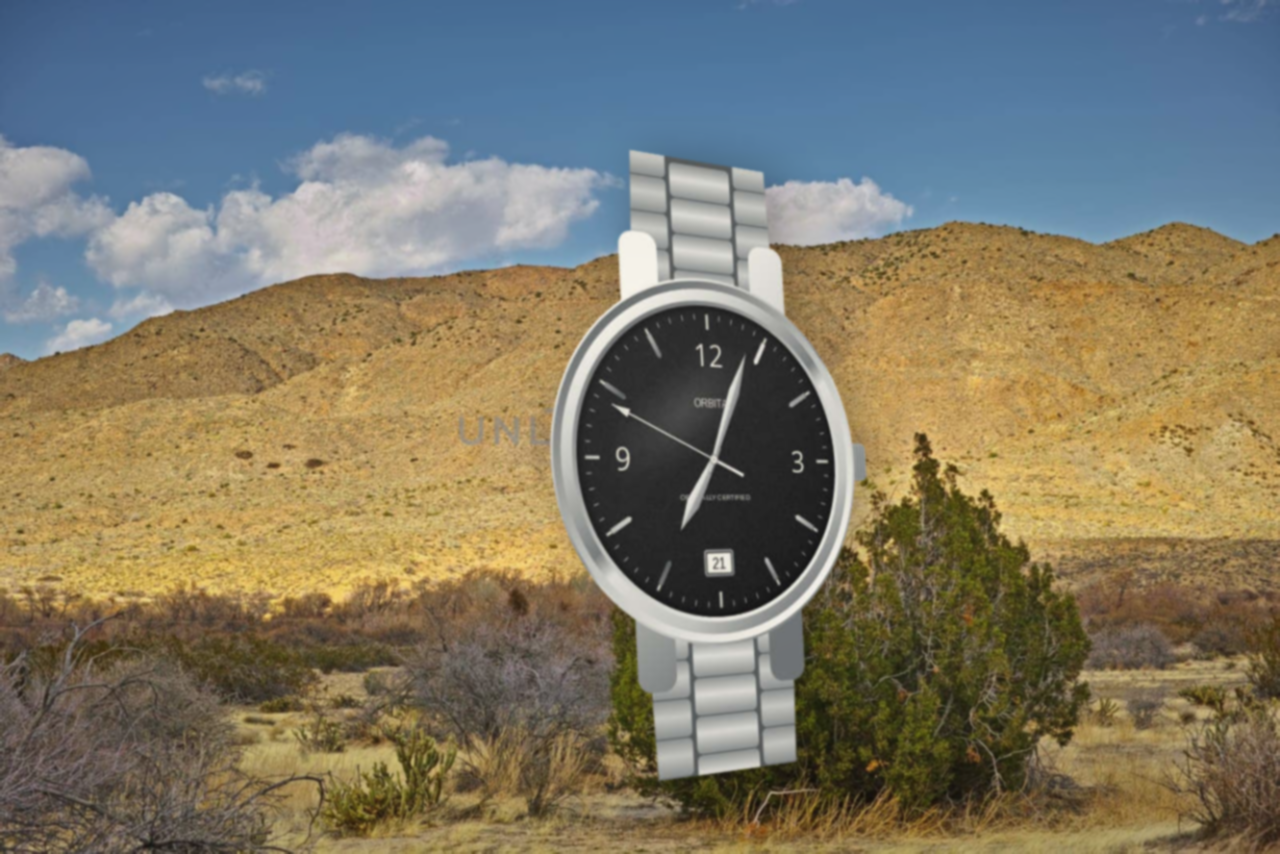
7:03:49
